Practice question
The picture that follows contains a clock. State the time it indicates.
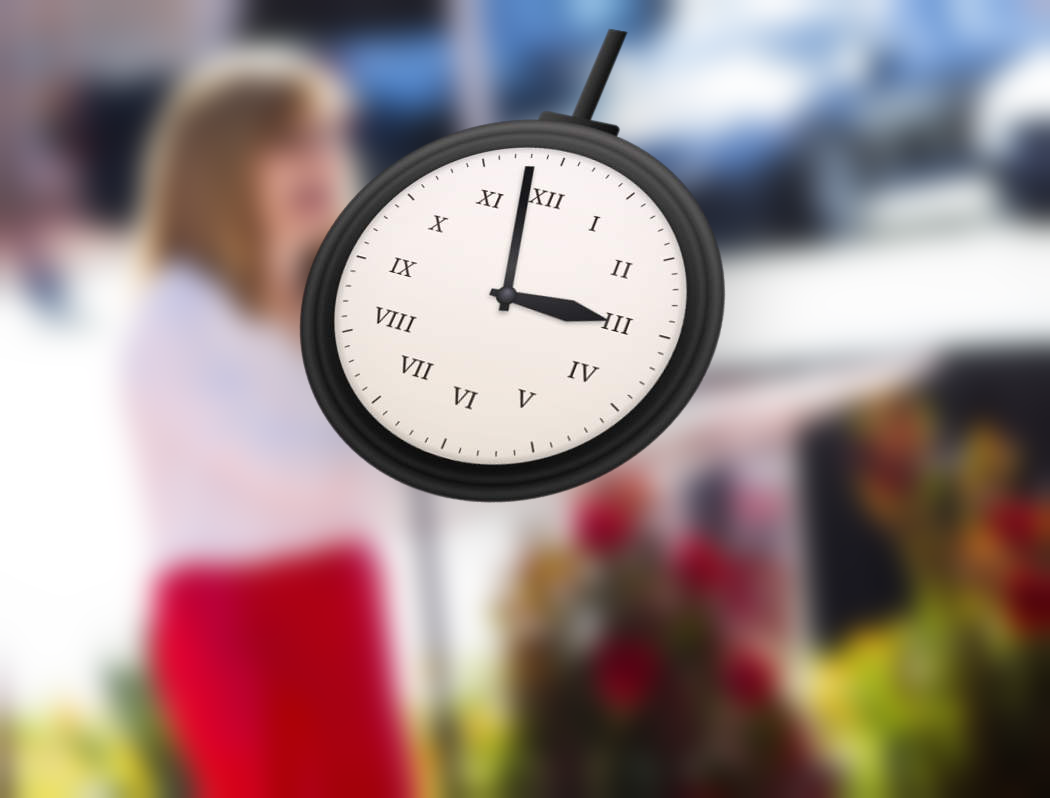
2:58
